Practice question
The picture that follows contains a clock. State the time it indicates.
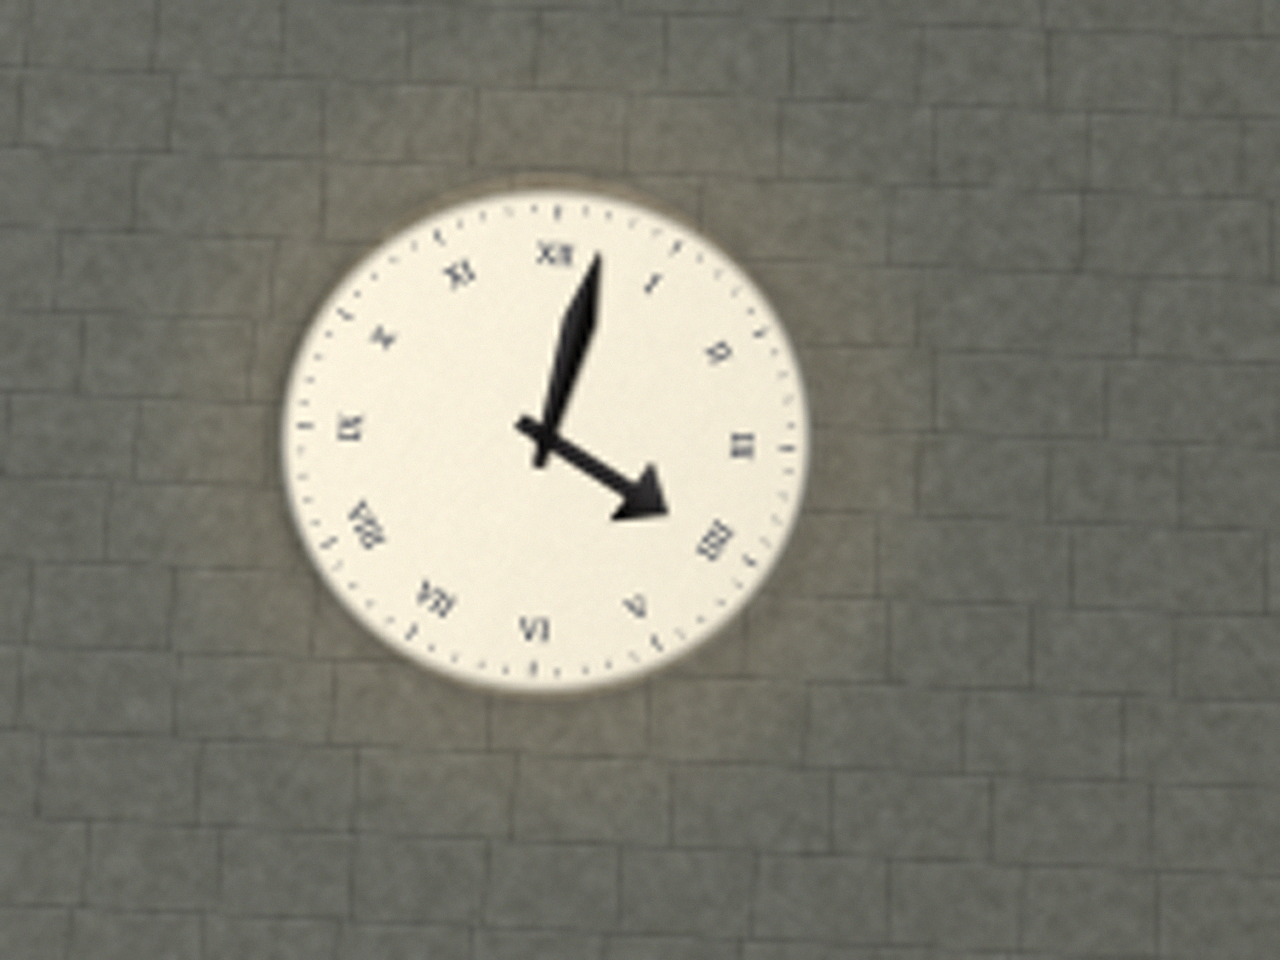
4:02
